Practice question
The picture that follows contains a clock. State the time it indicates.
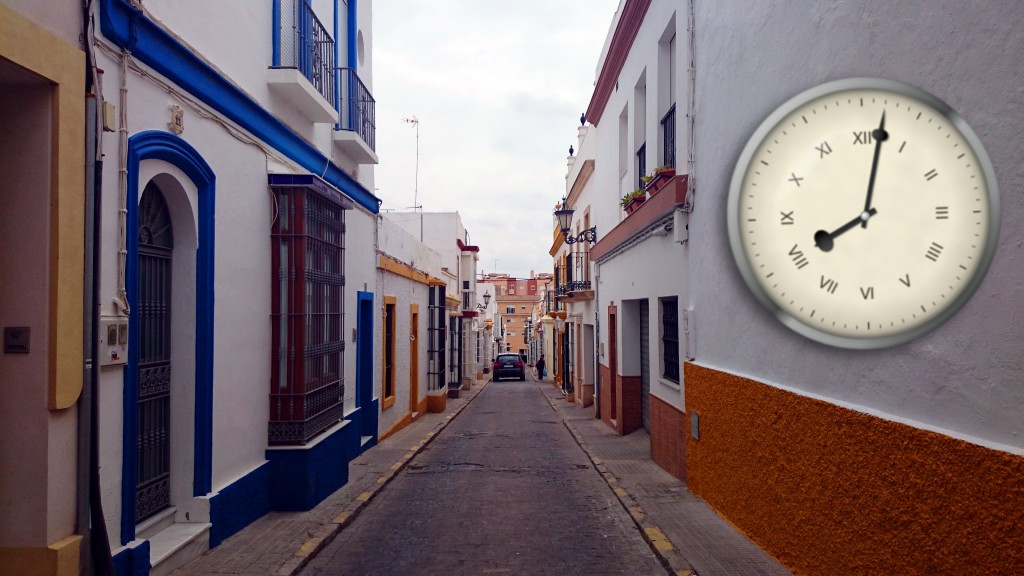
8:02
